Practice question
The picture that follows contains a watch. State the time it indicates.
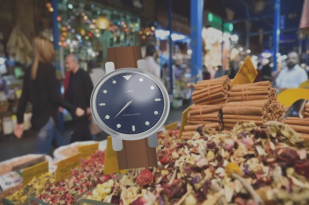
7:38
